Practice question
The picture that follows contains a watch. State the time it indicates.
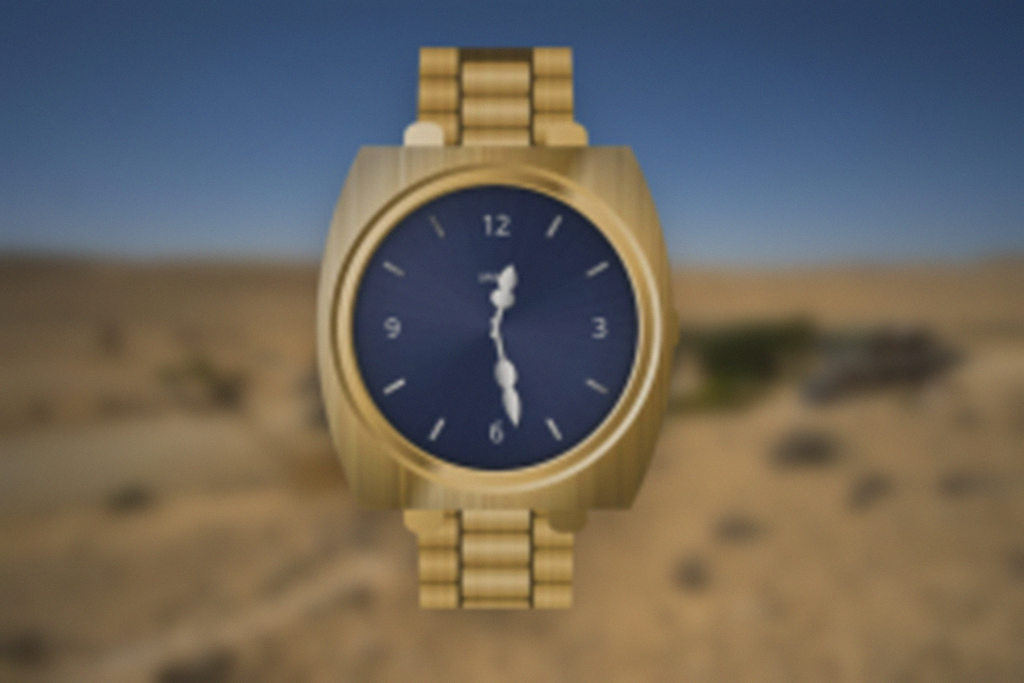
12:28
